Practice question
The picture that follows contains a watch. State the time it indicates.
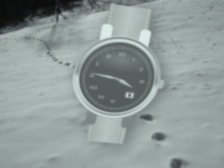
3:46
